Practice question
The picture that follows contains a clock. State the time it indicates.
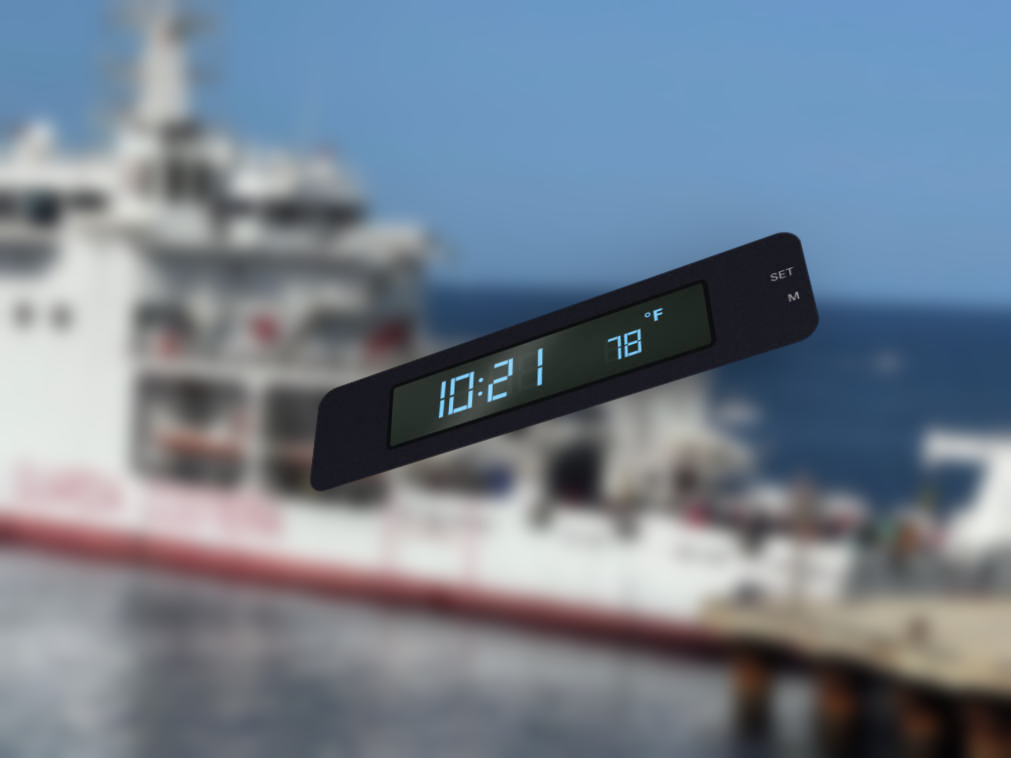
10:21
